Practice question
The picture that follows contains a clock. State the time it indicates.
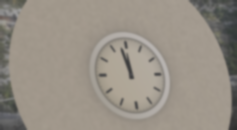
11:58
